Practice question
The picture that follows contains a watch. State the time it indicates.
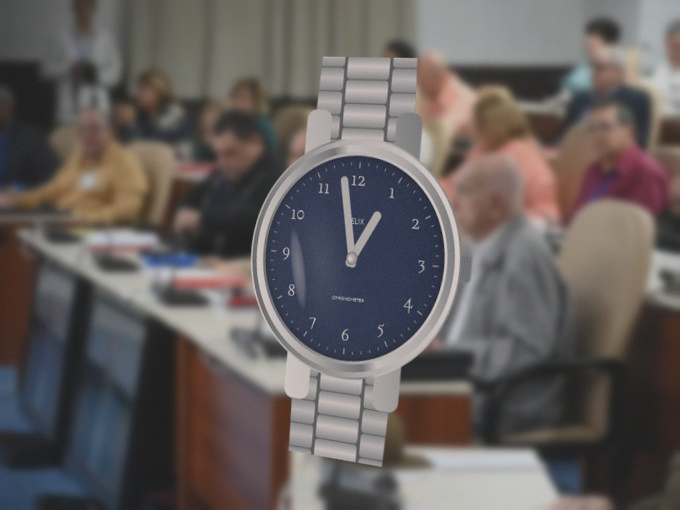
12:58
